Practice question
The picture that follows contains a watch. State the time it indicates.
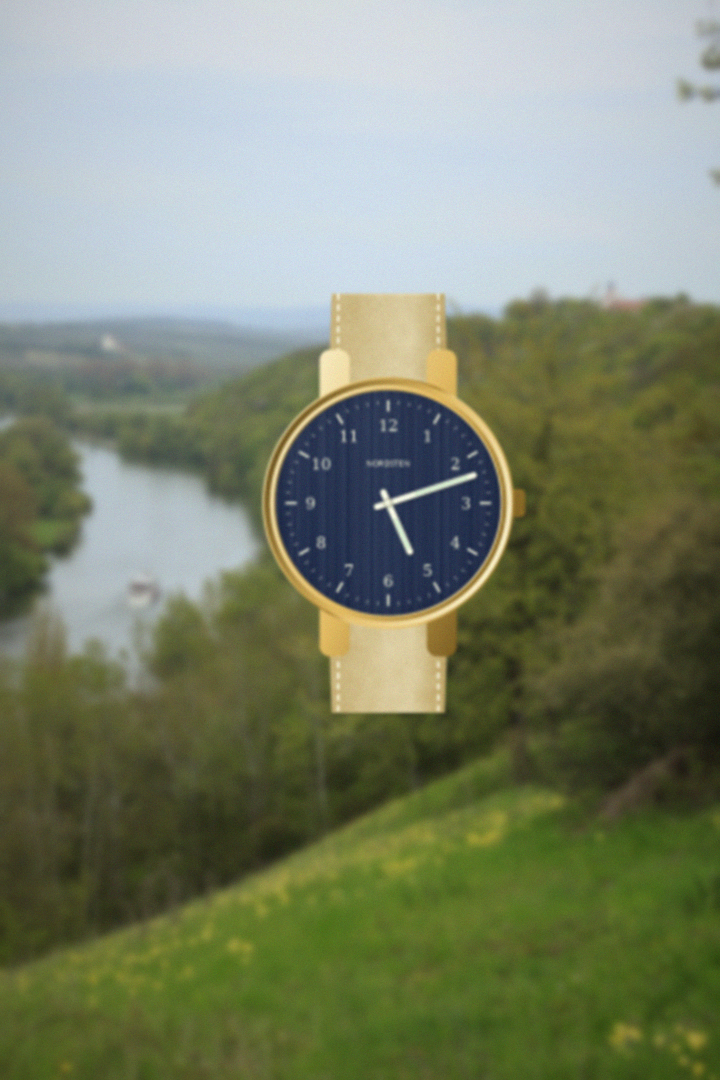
5:12
